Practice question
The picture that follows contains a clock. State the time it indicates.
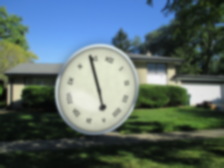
4:54
